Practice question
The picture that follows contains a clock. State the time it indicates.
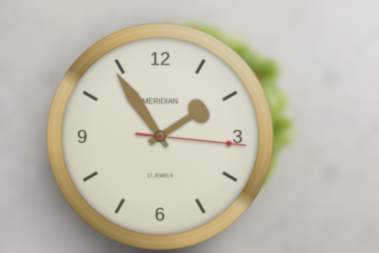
1:54:16
